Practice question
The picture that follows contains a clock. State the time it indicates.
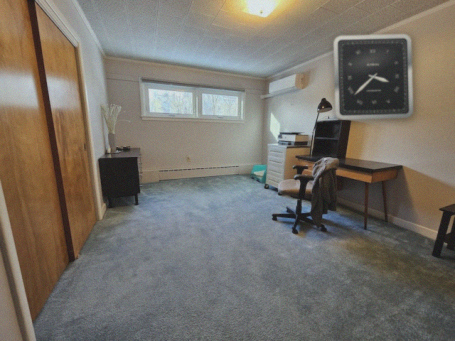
3:38
